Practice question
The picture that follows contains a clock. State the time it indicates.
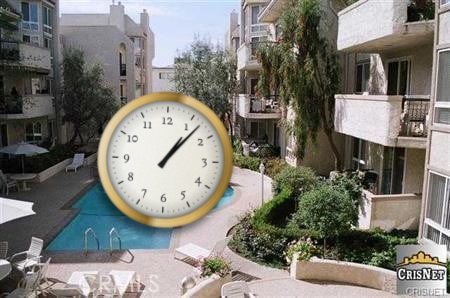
1:07
